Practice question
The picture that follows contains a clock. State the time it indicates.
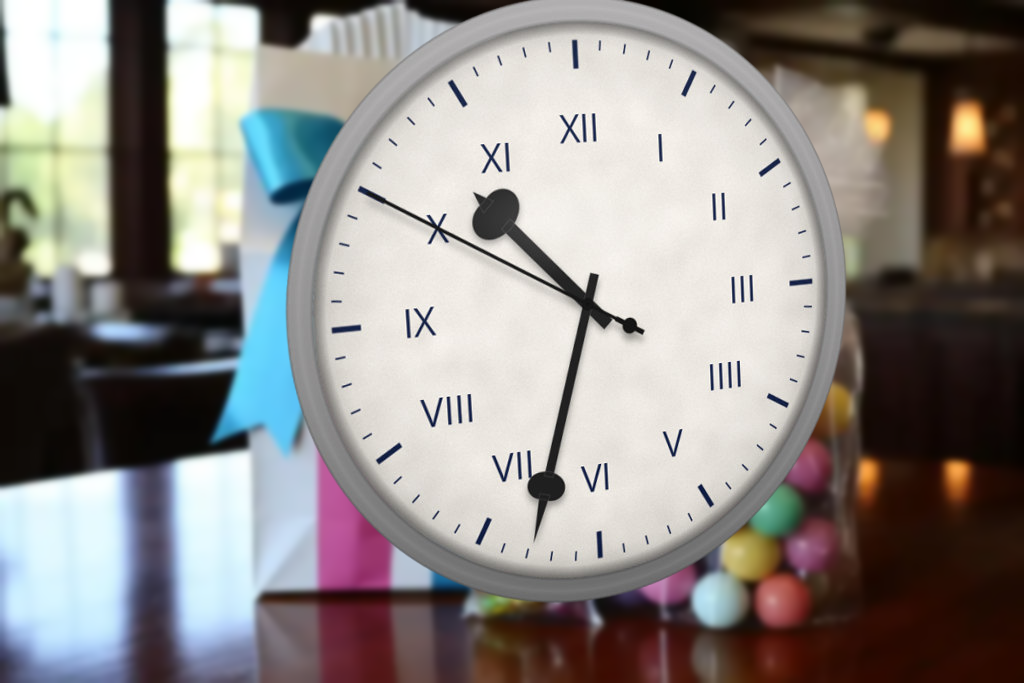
10:32:50
